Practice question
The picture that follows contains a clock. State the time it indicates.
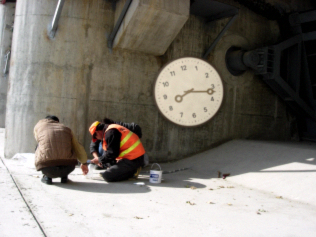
8:17
